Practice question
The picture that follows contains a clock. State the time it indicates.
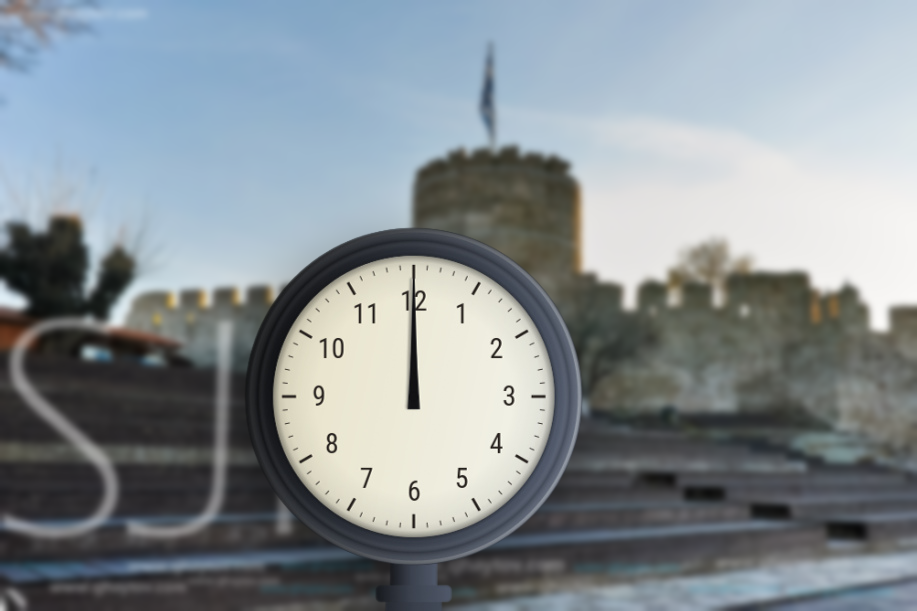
12:00
